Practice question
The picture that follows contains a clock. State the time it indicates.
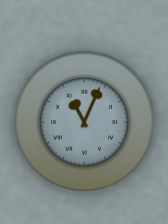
11:04
